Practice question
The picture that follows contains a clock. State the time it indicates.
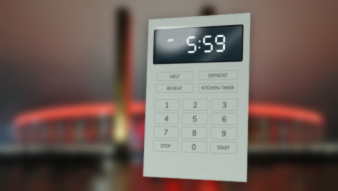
5:59
